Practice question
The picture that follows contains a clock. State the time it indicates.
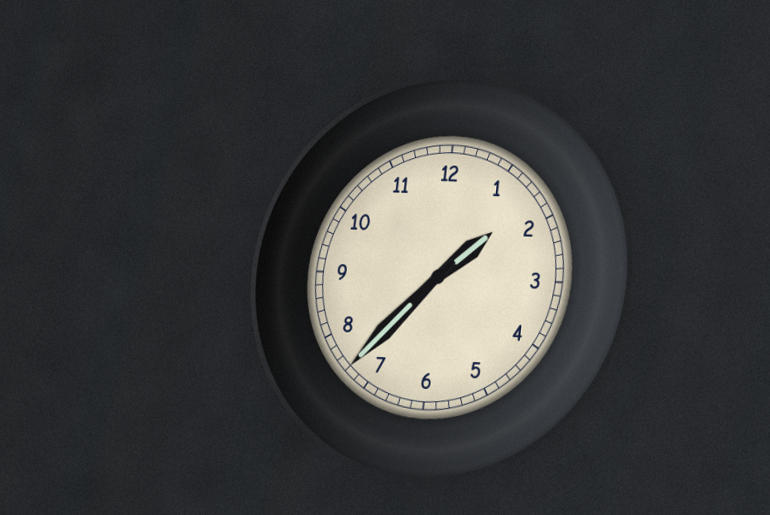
1:37
